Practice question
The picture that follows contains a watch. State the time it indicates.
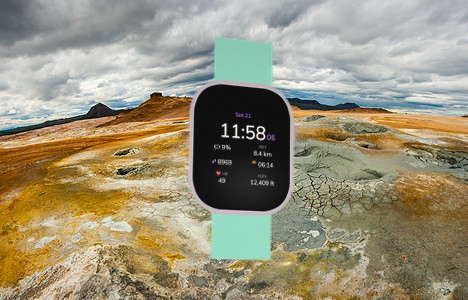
11:58:06
